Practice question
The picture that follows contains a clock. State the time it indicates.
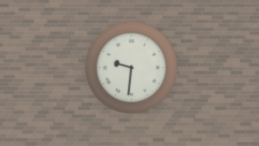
9:31
